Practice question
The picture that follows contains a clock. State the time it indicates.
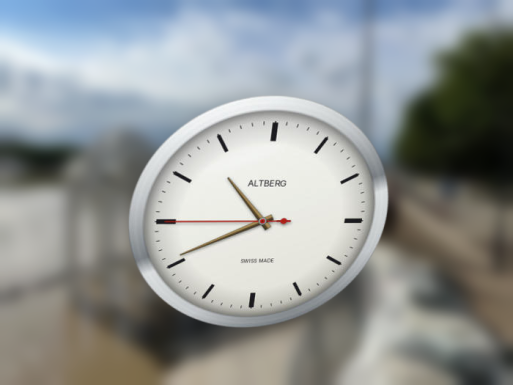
10:40:45
